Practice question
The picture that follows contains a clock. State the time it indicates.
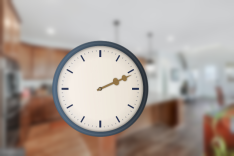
2:11
